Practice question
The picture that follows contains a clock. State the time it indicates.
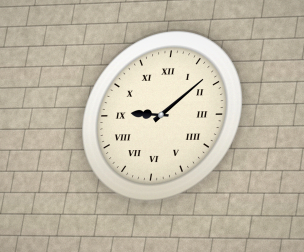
9:08
